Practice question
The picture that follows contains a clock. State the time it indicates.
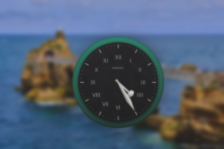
4:25
